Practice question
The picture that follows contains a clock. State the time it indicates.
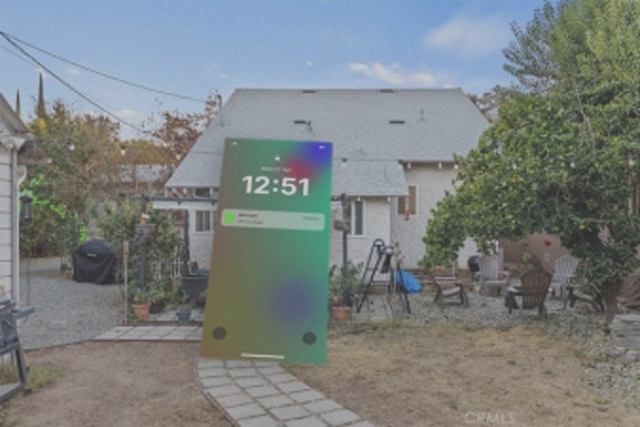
12:51
